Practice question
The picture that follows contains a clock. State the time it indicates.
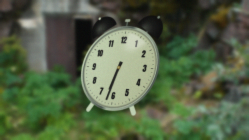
6:32
